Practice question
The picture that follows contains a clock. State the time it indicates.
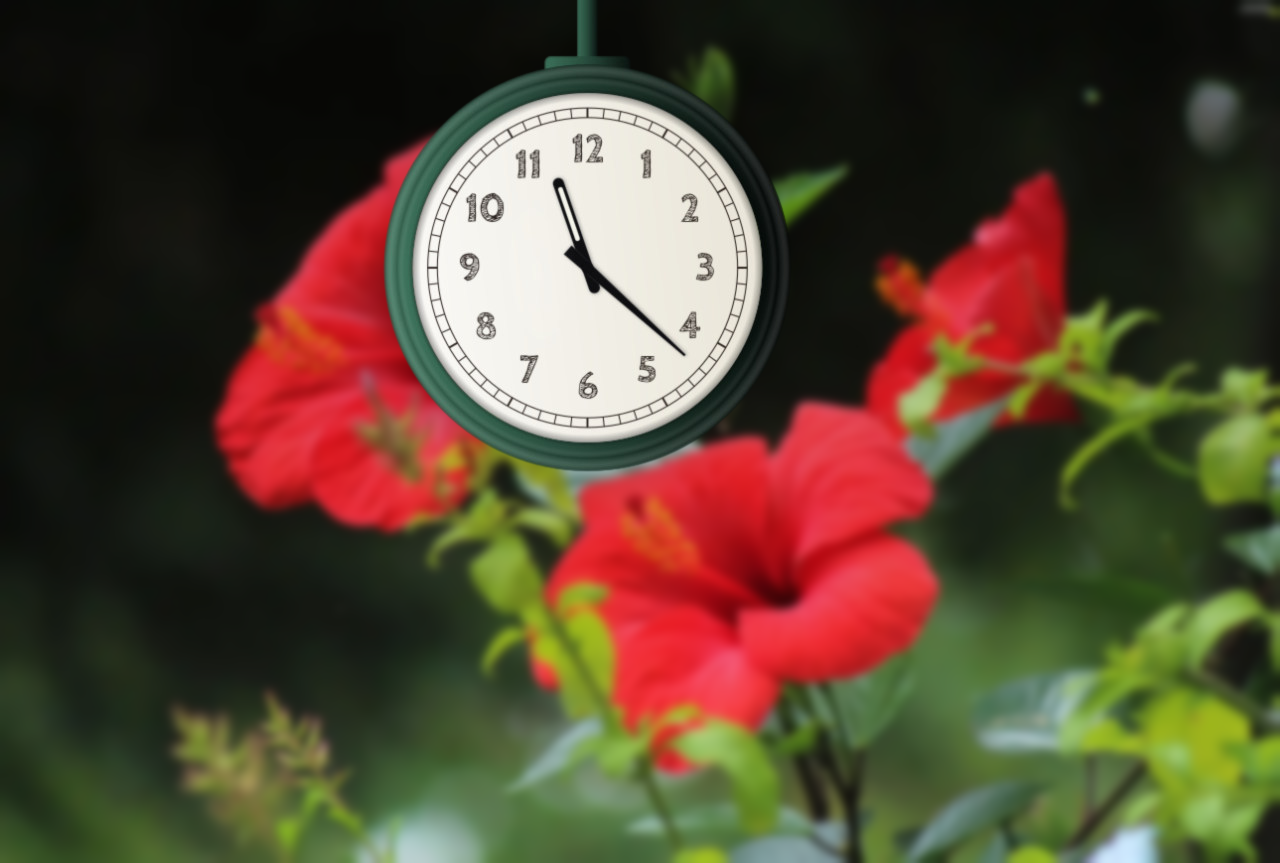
11:22
